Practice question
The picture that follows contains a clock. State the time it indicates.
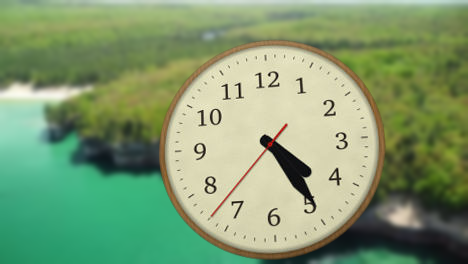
4:24:37
